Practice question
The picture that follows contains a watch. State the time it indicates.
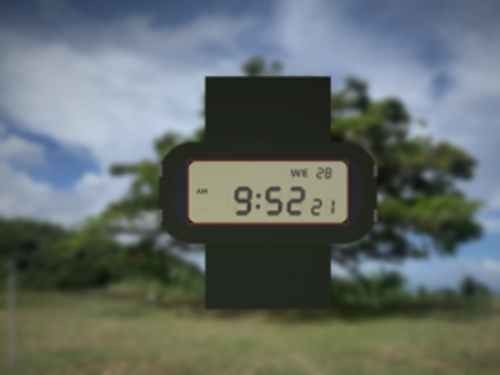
9:52:21
